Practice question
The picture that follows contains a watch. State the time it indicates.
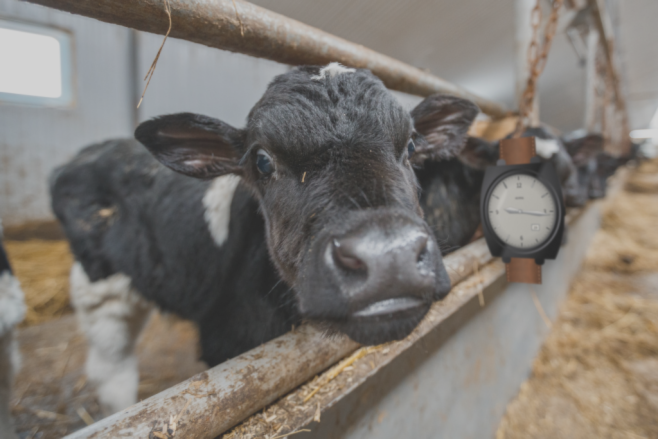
9:16
